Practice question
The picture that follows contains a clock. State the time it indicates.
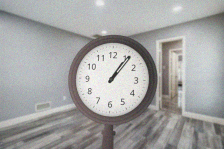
1:06
